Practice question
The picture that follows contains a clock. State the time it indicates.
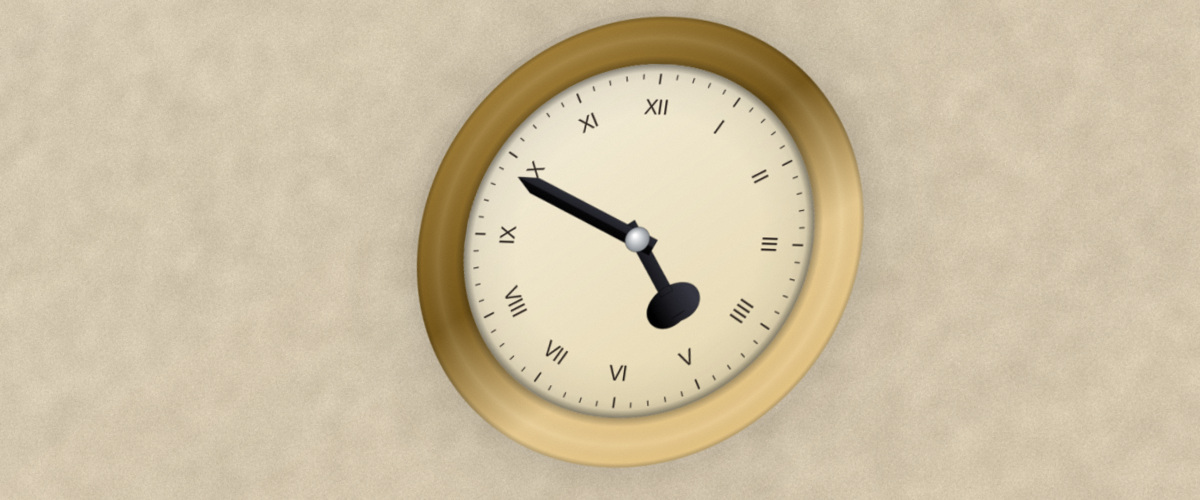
4:49
